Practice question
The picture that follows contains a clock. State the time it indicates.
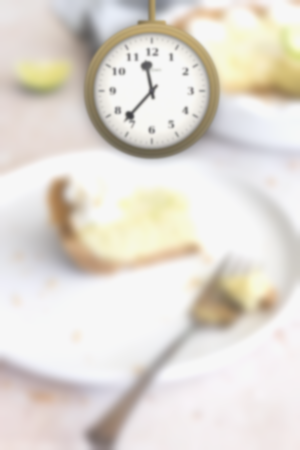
11:37
